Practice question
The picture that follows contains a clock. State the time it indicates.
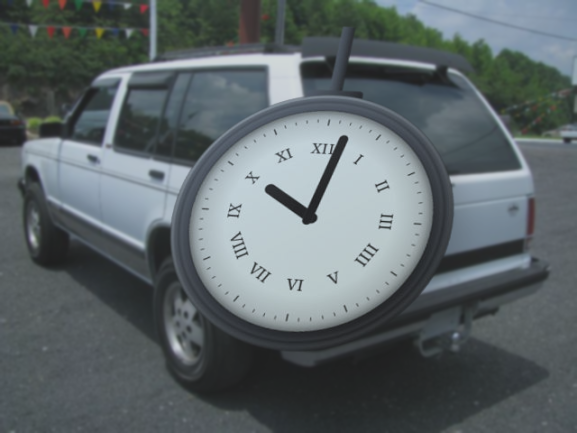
10:02
